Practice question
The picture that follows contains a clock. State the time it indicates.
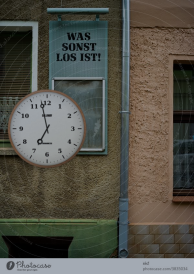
6:58
